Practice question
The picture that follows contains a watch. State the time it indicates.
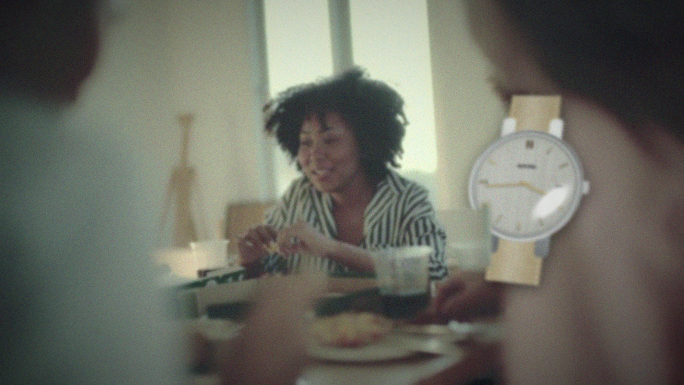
3:44
